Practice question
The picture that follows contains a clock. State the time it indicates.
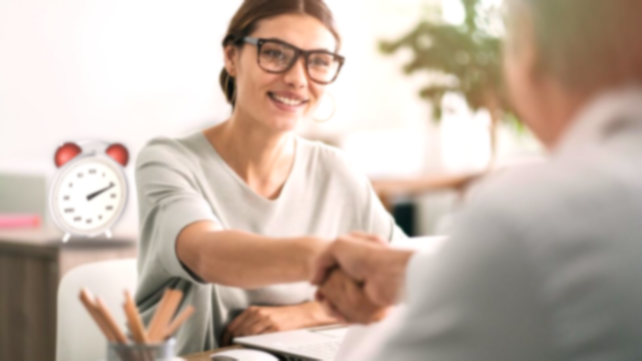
2:11
